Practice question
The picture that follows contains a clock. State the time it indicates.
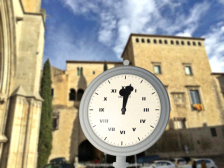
12:02
